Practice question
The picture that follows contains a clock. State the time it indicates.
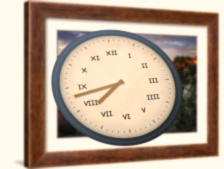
7:43
